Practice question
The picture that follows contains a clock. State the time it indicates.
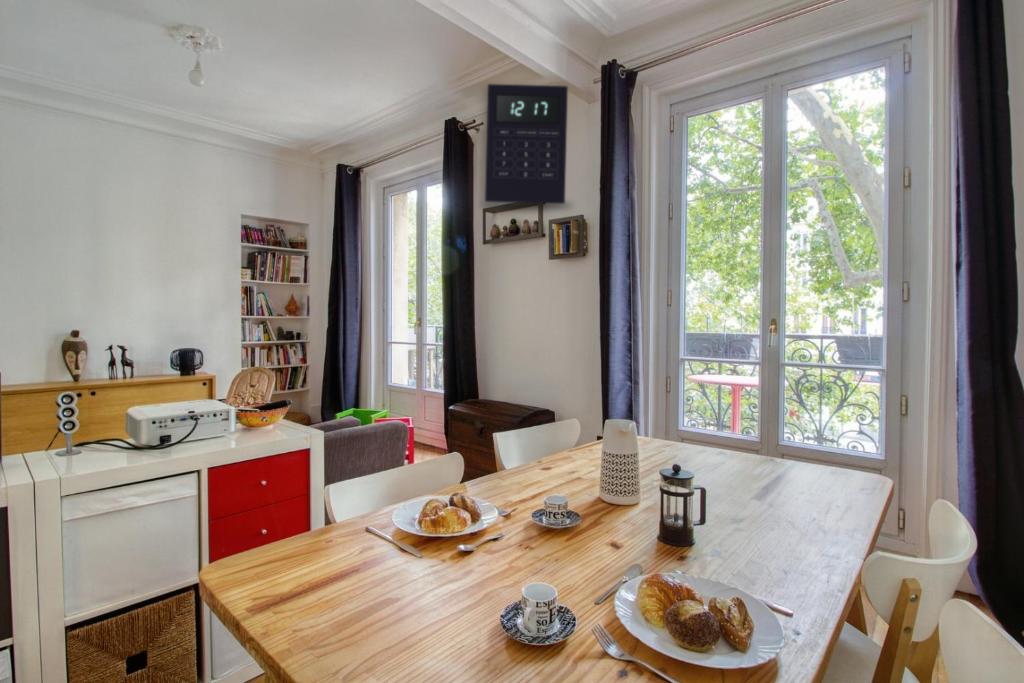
12:17
